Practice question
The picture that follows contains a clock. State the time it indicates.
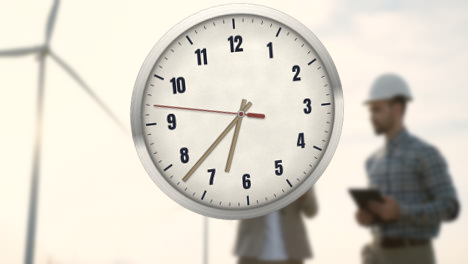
6:37:47
